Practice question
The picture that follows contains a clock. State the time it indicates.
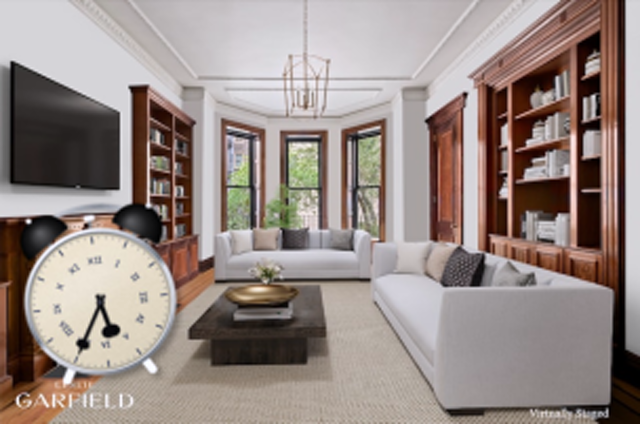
5:35
